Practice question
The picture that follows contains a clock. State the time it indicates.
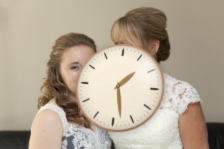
1:28
